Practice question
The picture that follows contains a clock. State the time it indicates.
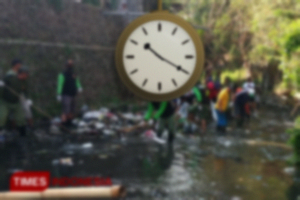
10:20
